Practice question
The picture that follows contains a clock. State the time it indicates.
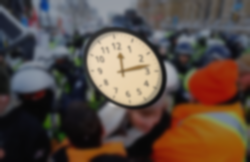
12:13
